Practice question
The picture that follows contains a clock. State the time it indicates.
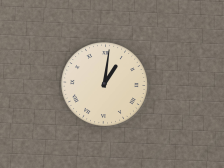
1:01
